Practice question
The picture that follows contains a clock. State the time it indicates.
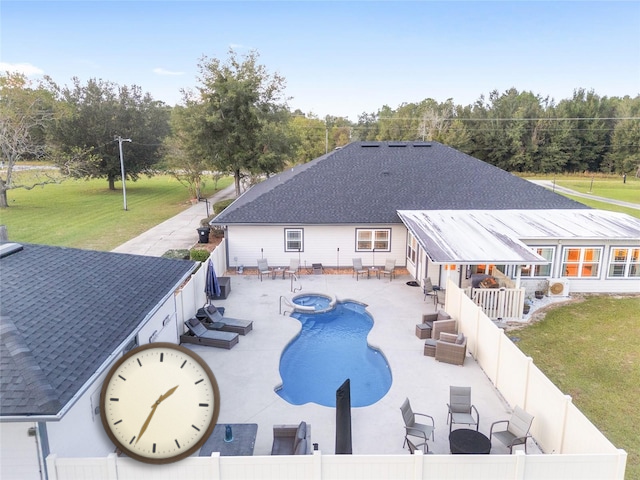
1:34
